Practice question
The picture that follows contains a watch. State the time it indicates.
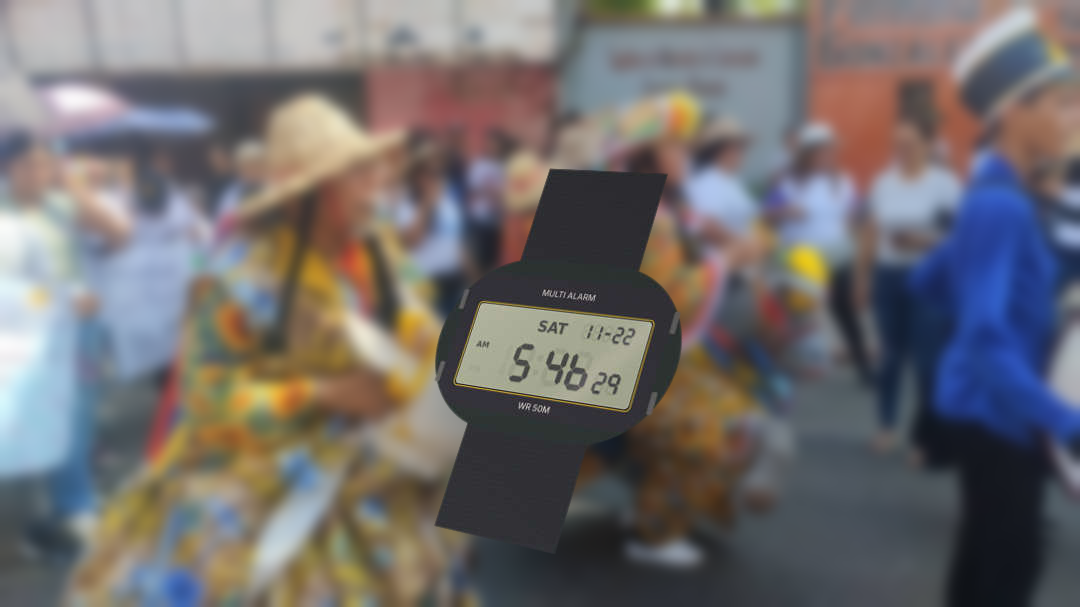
5:46:29
